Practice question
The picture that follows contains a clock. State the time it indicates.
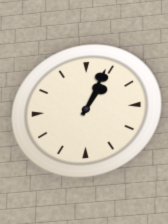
1:04
